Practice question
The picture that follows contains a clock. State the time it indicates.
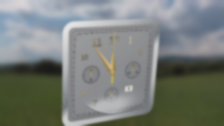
11:54
